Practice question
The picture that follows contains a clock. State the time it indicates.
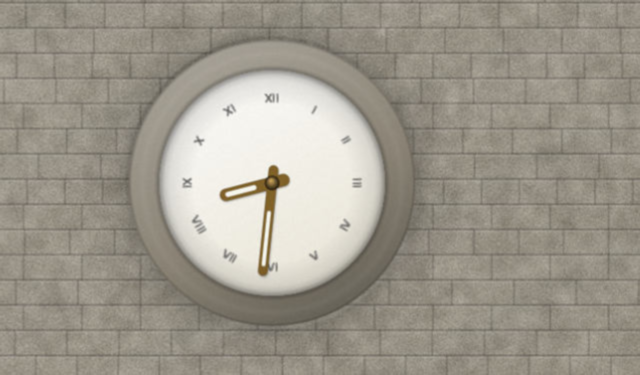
8:31
